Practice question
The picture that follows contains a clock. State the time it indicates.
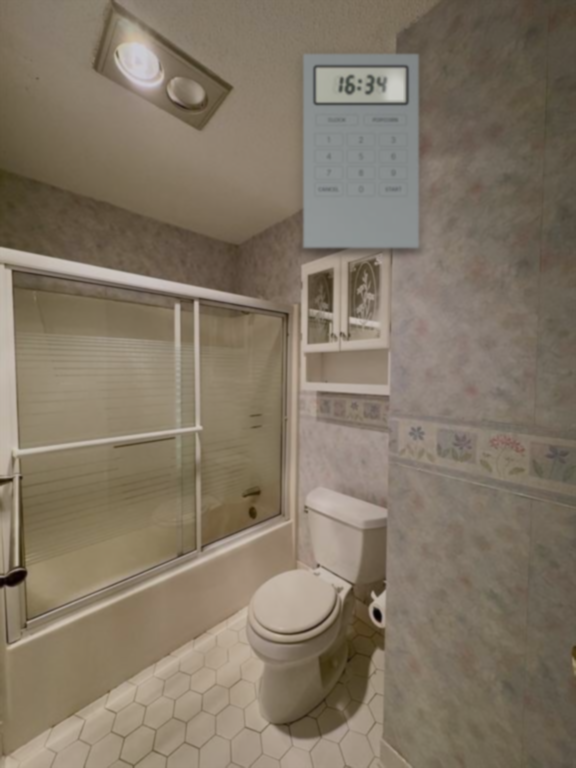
16:34
